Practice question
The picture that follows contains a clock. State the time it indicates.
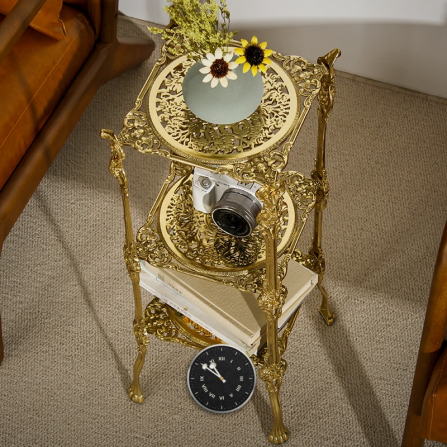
10:51
